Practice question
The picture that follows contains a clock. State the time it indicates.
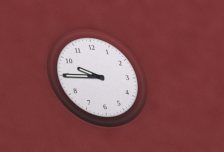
9:45
